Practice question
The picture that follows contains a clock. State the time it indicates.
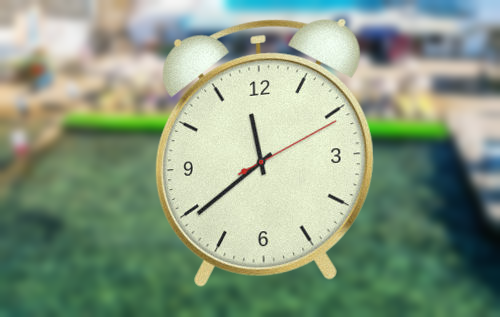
11:39:11
